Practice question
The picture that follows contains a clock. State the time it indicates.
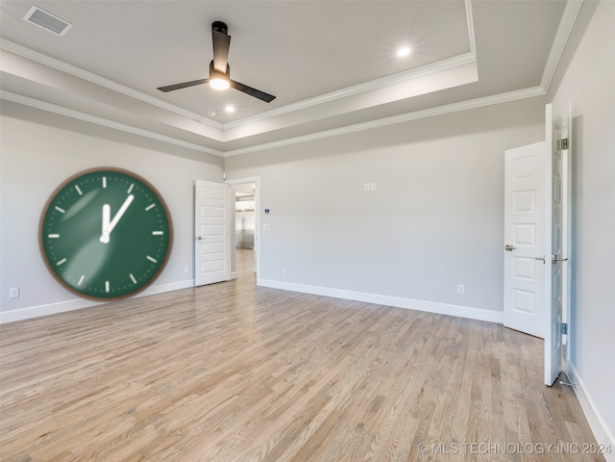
12:06
